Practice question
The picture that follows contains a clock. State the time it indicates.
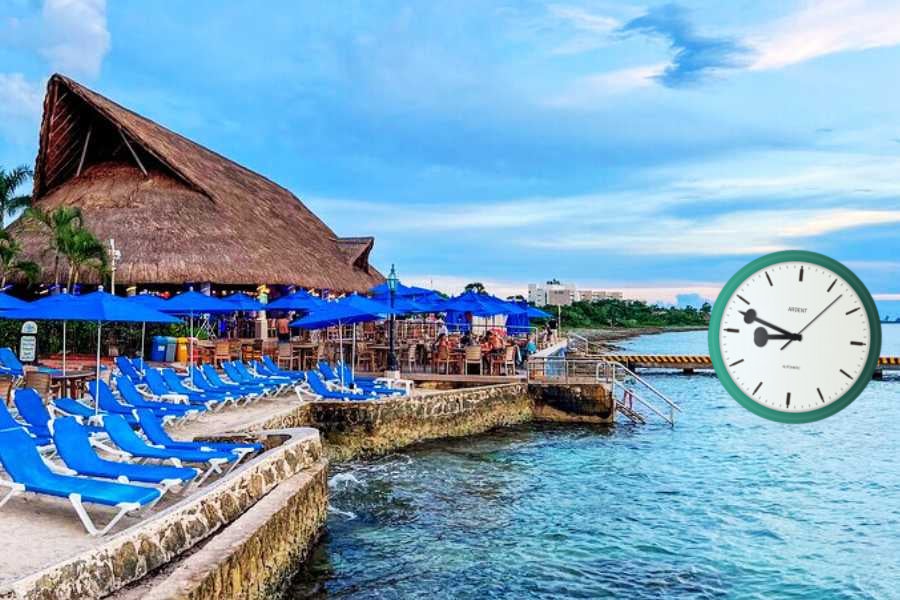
8:48:07
